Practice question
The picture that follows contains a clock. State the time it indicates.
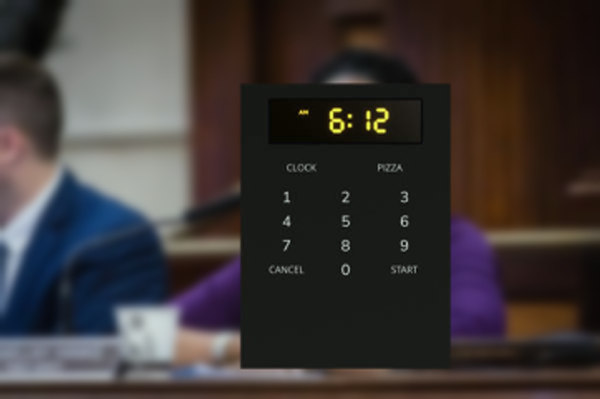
6:12
